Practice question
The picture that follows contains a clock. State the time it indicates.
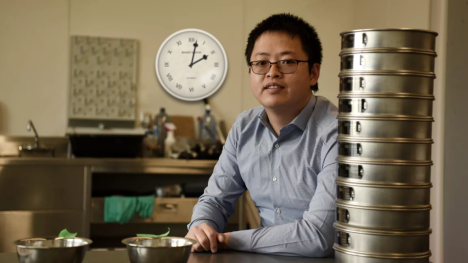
2:02
